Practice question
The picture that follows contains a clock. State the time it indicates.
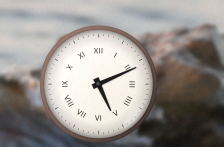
5:11
